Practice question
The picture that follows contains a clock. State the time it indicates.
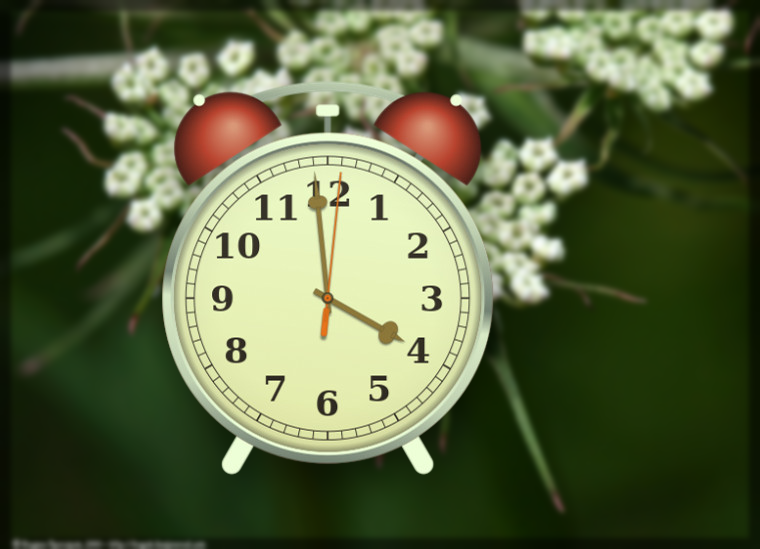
3:59:01
